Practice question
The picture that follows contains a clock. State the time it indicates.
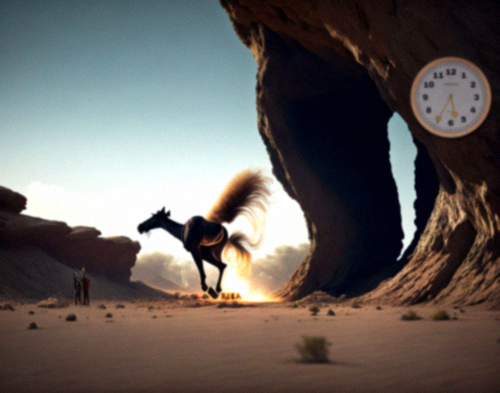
5:35
